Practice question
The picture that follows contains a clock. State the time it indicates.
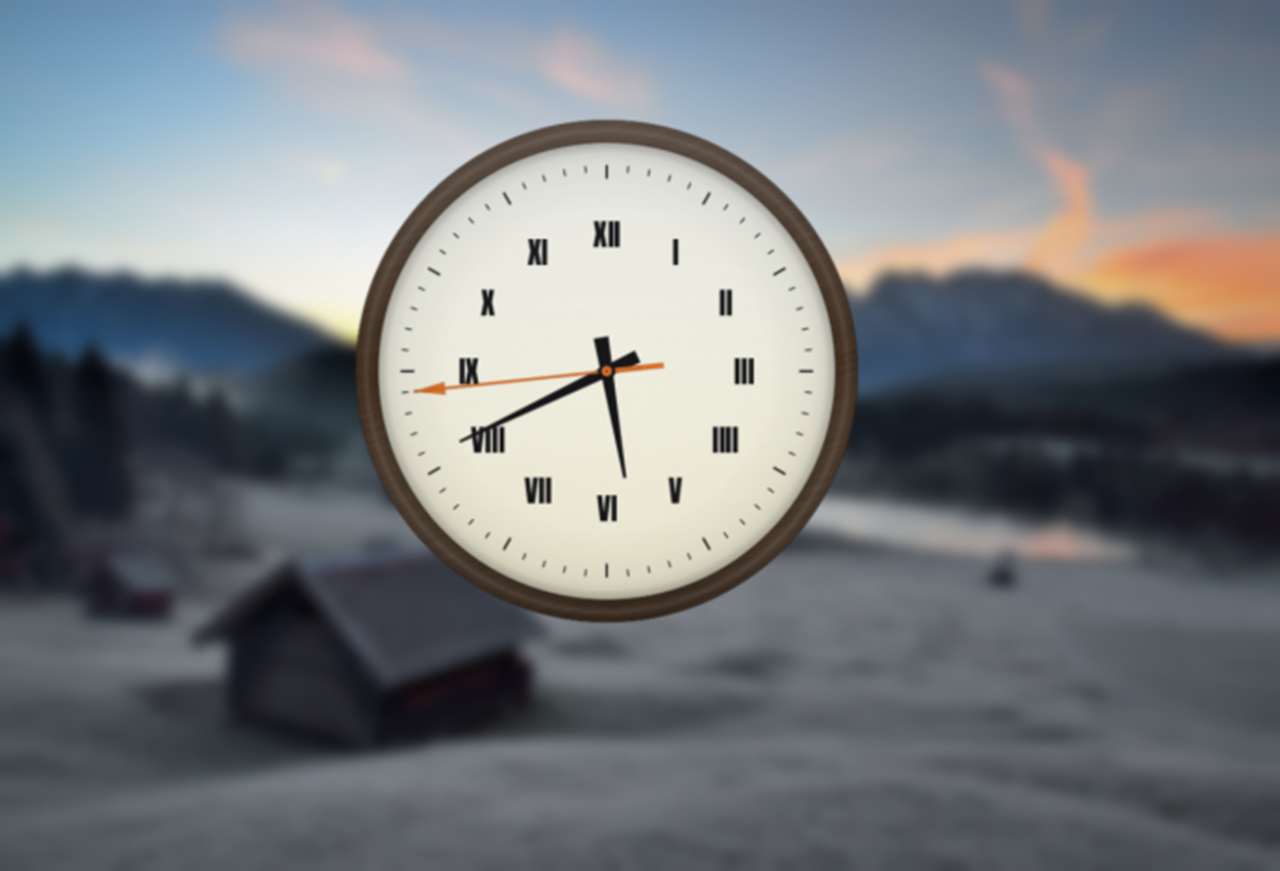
5:40:44
